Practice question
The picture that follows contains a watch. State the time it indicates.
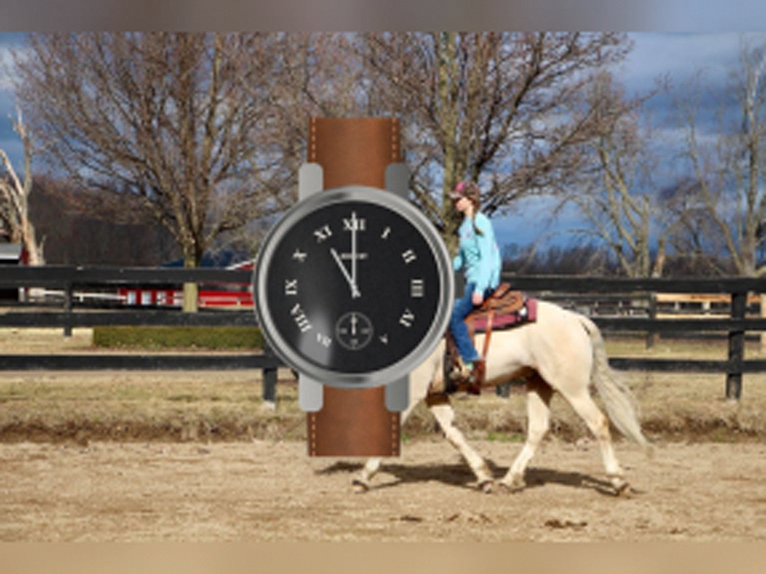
11:00
